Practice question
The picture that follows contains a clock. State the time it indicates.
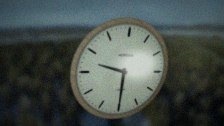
9:30
